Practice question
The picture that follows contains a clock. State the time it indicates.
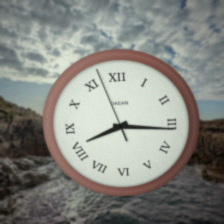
8:15:57
